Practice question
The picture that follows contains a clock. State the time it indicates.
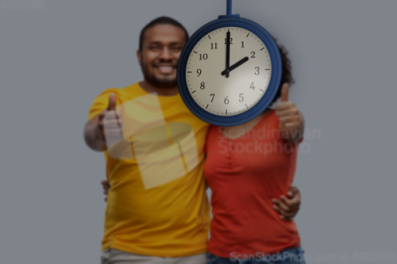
2:00
